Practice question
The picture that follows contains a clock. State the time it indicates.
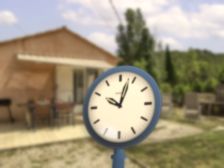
10:03
